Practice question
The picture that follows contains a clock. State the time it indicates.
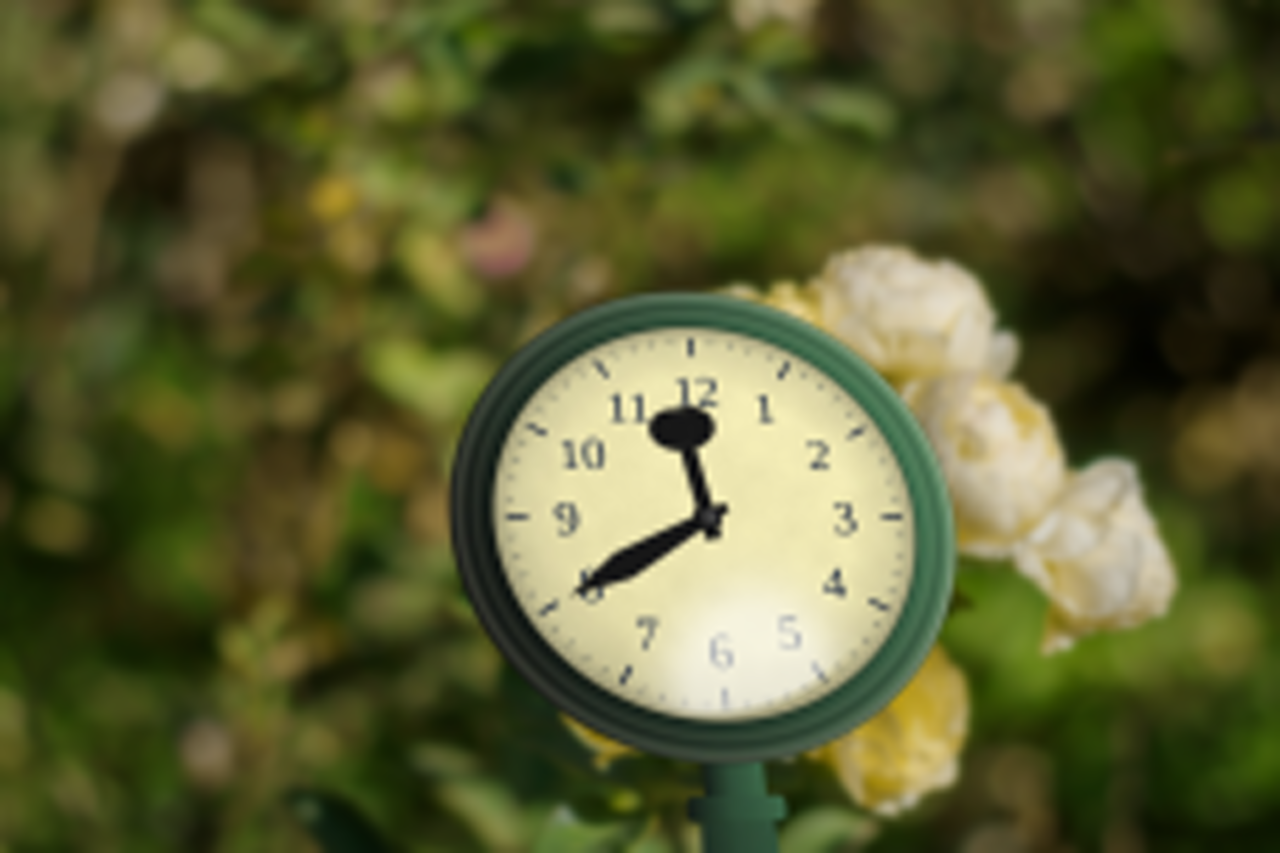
11:40
